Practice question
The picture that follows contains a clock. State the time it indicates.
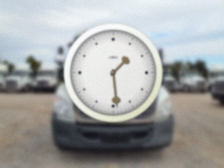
1:29
